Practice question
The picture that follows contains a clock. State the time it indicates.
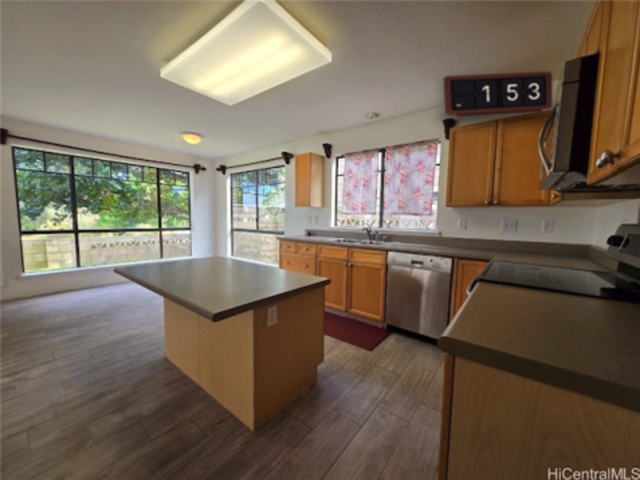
1:53
